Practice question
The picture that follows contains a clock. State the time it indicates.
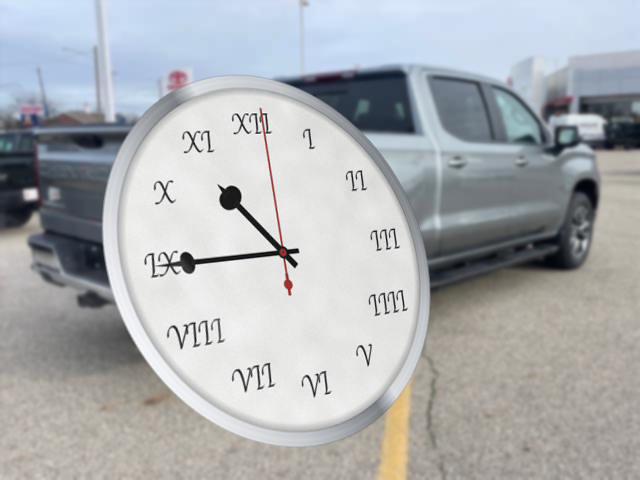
10:45:01
